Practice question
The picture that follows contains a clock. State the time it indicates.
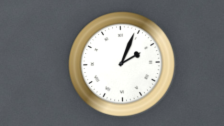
2:04
